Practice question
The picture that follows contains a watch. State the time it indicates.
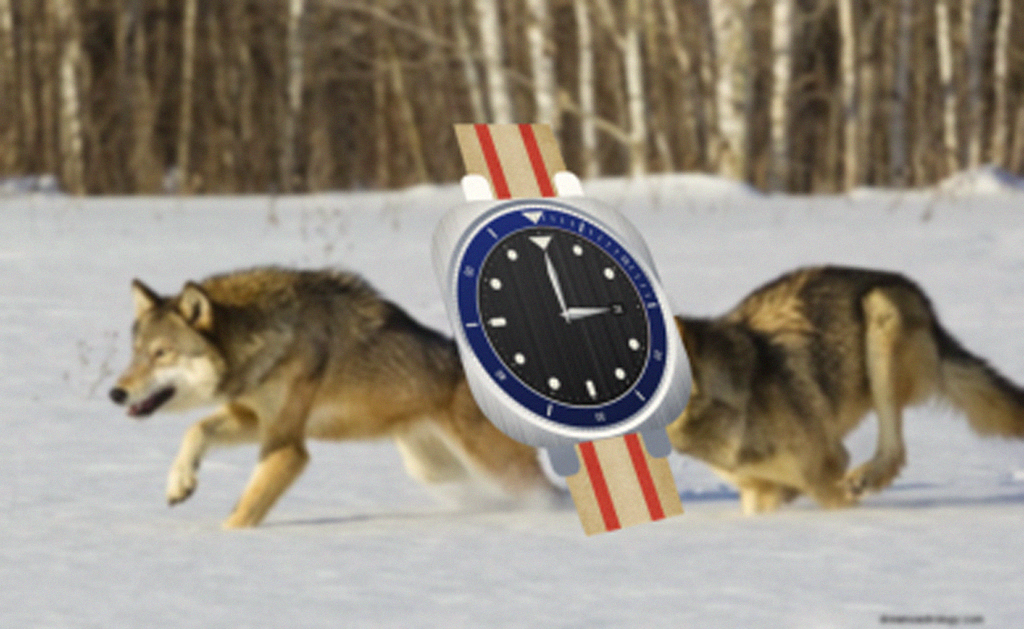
3:00
